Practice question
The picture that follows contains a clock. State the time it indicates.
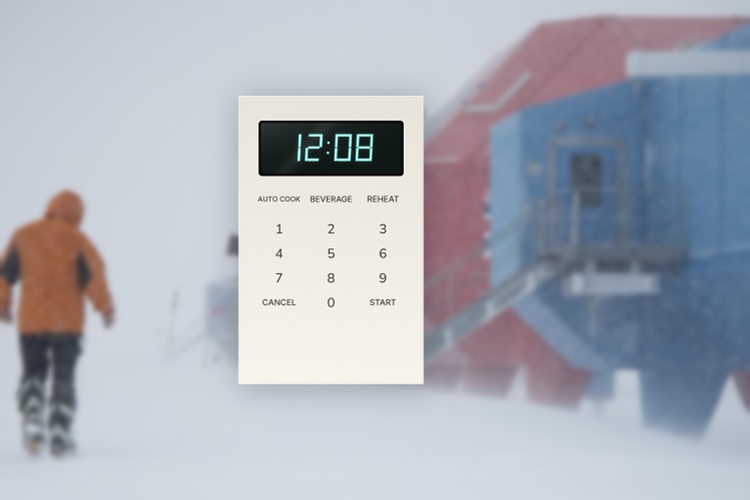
12:08
